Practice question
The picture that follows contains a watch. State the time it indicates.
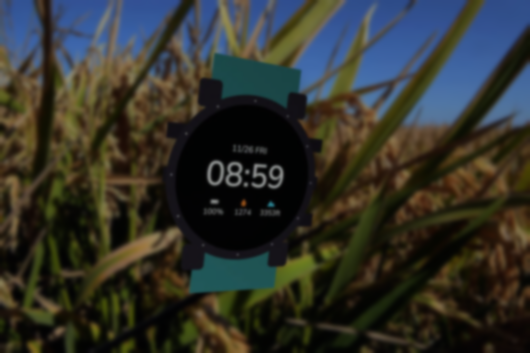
8:59
